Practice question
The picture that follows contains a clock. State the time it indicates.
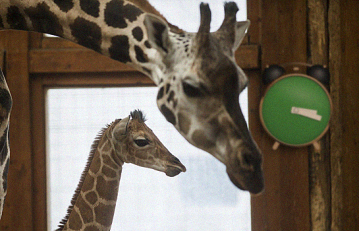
3:18
